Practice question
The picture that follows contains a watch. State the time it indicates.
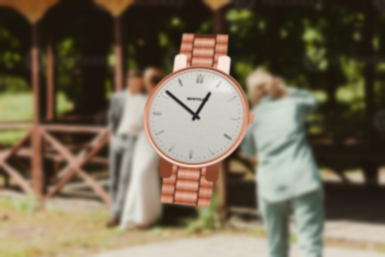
12:51
